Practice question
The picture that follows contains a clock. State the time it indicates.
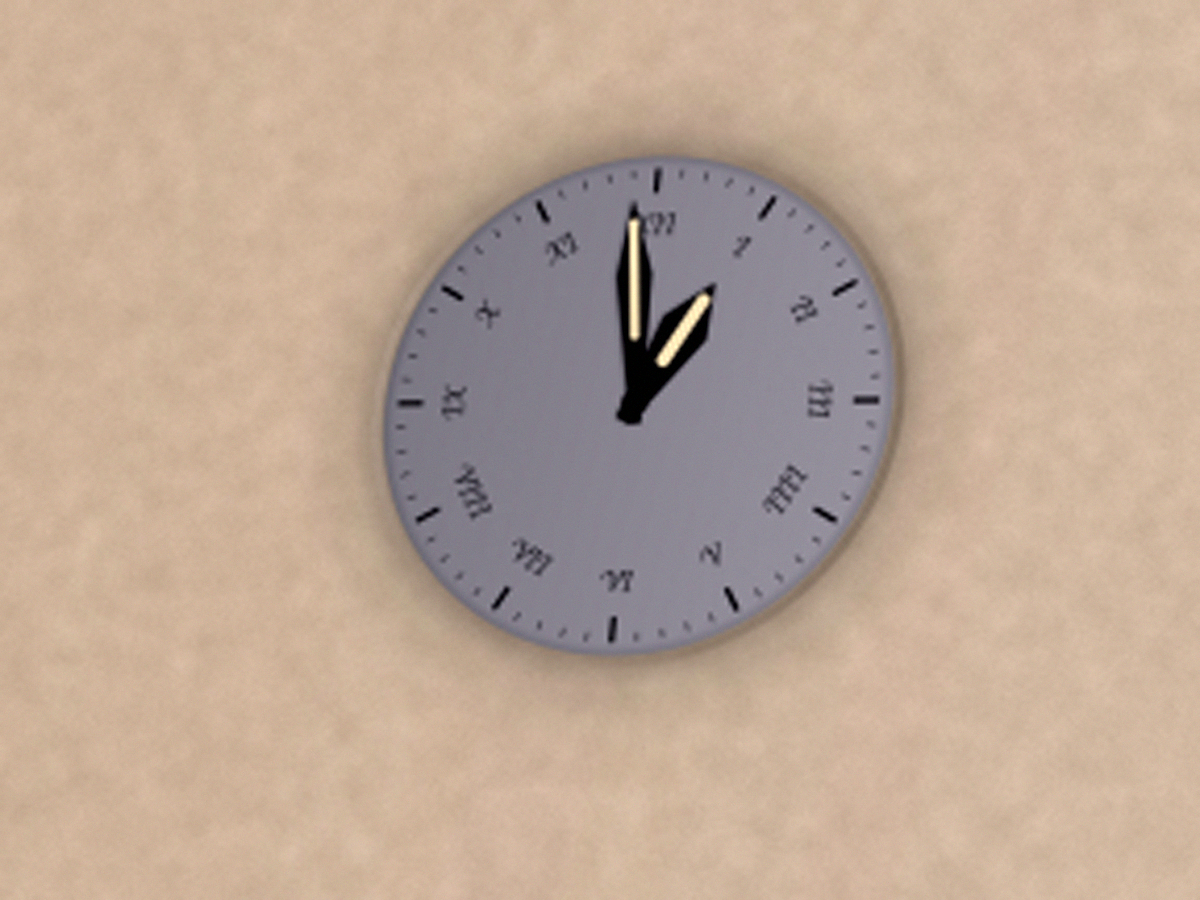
12:59
